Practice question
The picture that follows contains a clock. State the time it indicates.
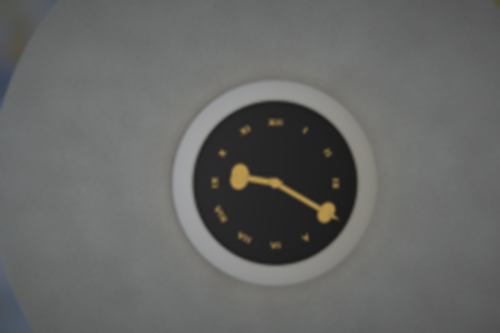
9:20
